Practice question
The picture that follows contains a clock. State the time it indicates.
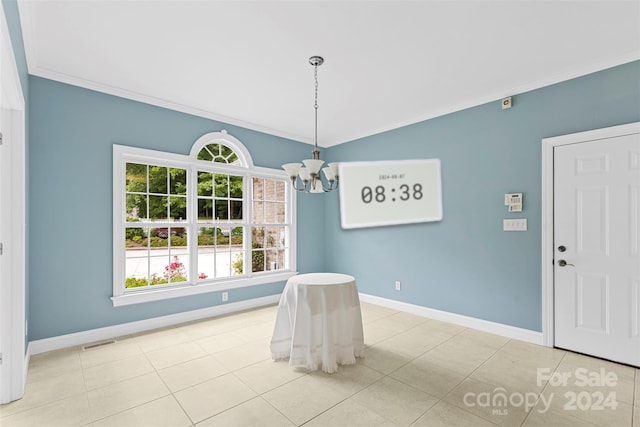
8:38
